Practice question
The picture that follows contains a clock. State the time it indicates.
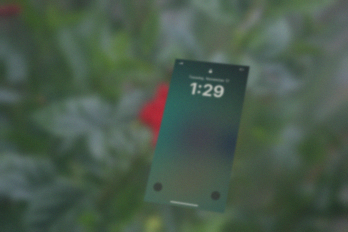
1:29
